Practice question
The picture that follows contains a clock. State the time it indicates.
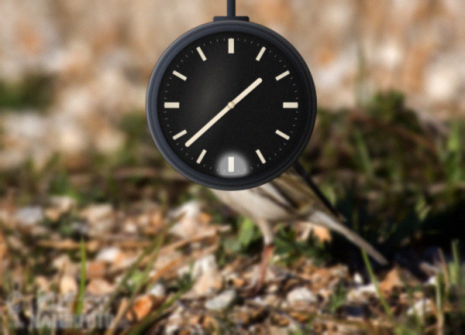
1:38
